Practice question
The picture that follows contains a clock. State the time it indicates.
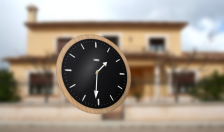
1:31
